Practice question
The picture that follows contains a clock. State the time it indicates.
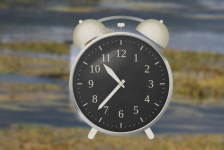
10:37
